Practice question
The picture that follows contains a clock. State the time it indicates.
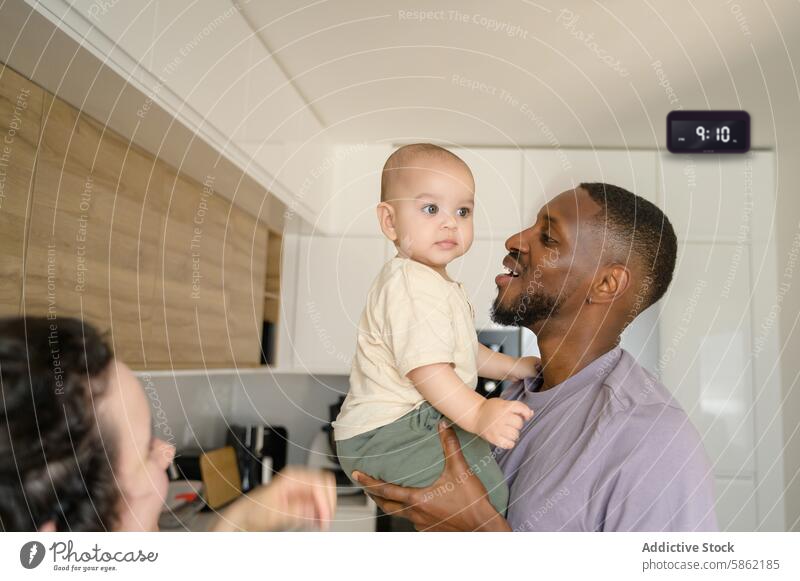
9:10
